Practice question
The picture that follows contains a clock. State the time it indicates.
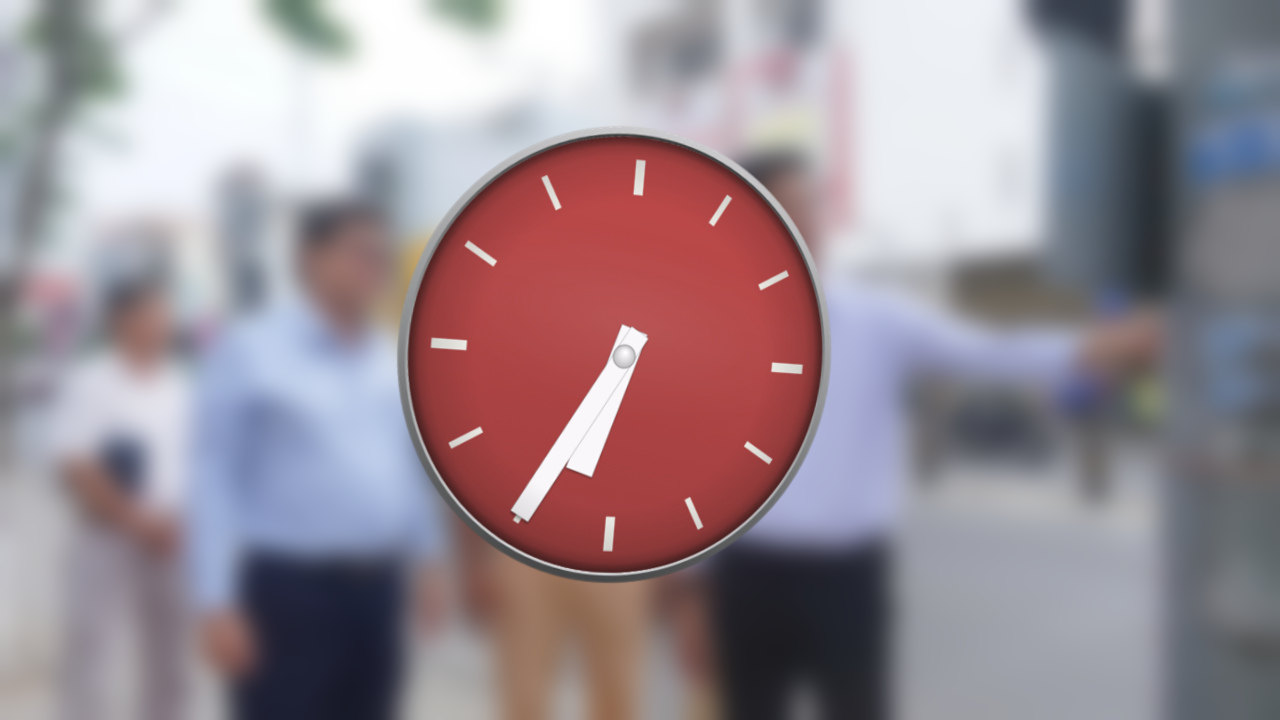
6:35
